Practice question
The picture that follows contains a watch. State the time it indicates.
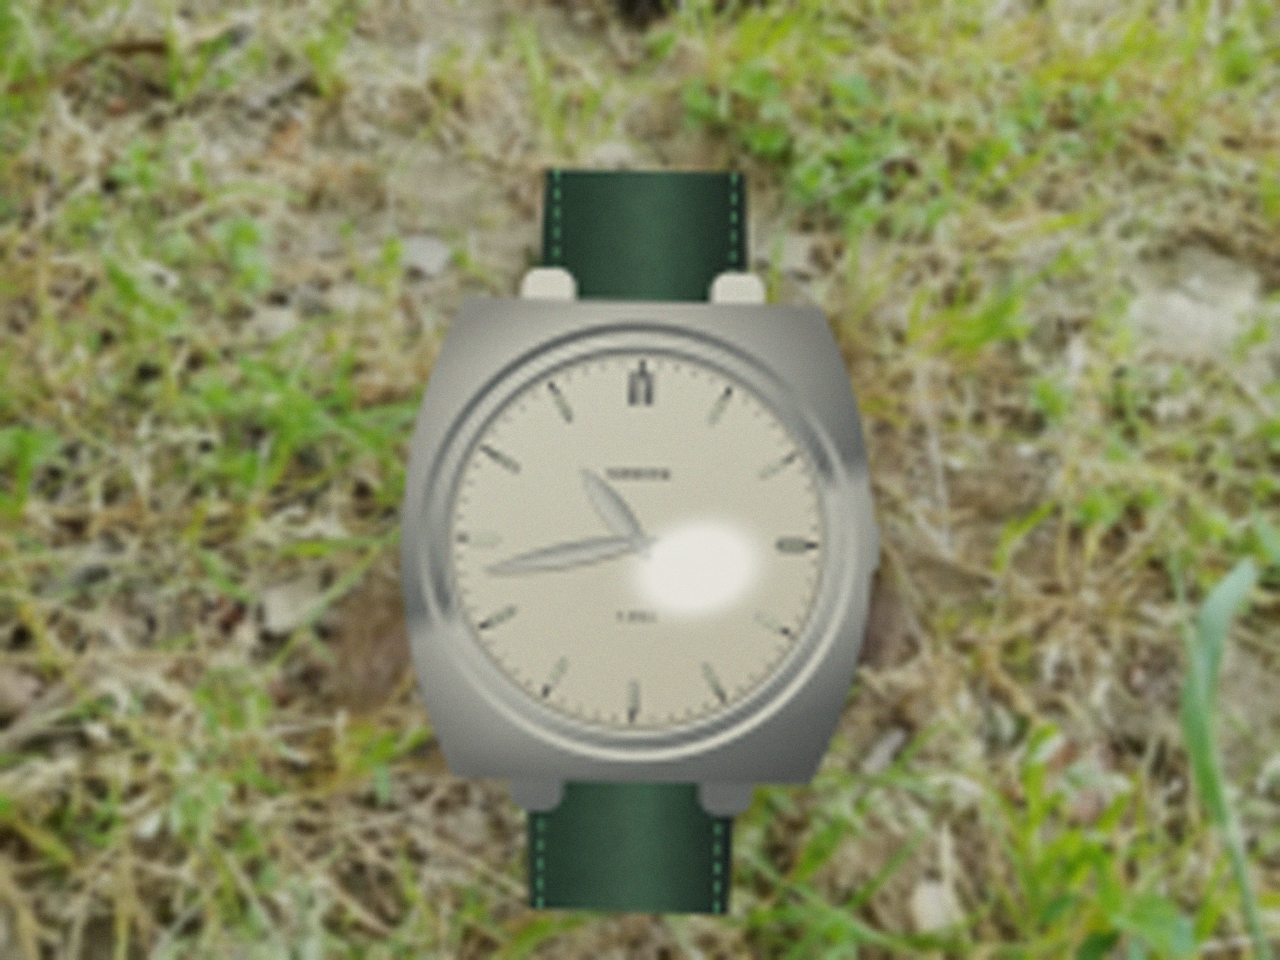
10:43
